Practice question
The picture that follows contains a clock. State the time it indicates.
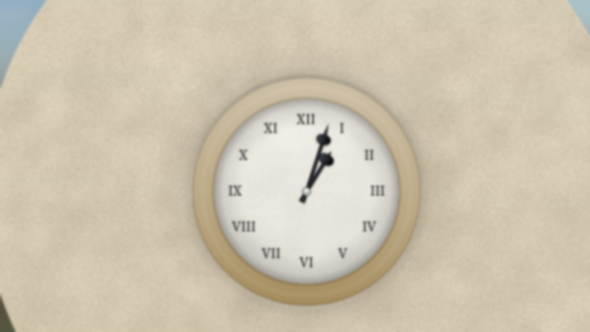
1:03
